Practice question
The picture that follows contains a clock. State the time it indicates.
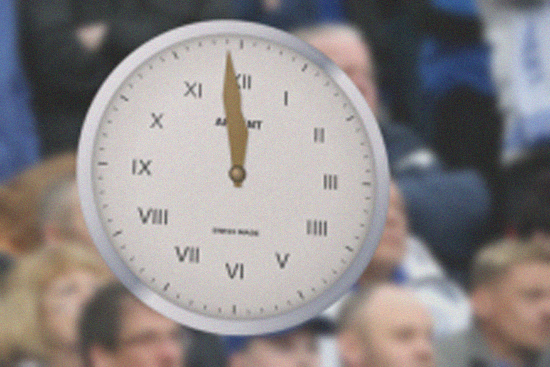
11:59
